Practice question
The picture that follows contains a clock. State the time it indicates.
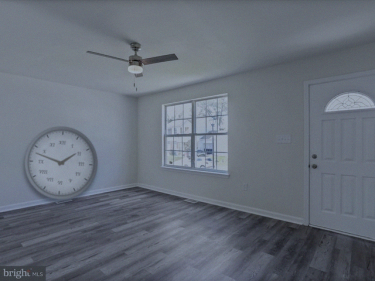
1:48
